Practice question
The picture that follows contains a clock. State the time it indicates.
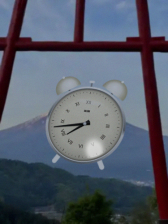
7:43
